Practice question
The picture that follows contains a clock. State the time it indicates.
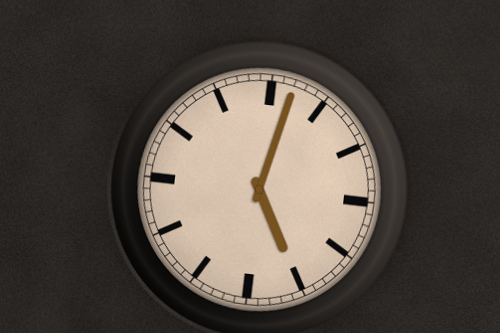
5:02
